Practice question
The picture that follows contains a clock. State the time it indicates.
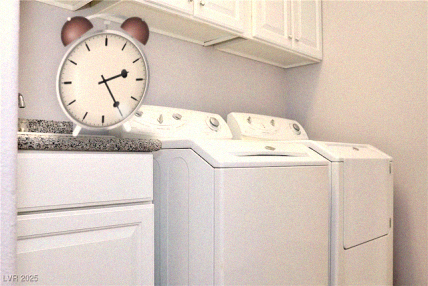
2:25
